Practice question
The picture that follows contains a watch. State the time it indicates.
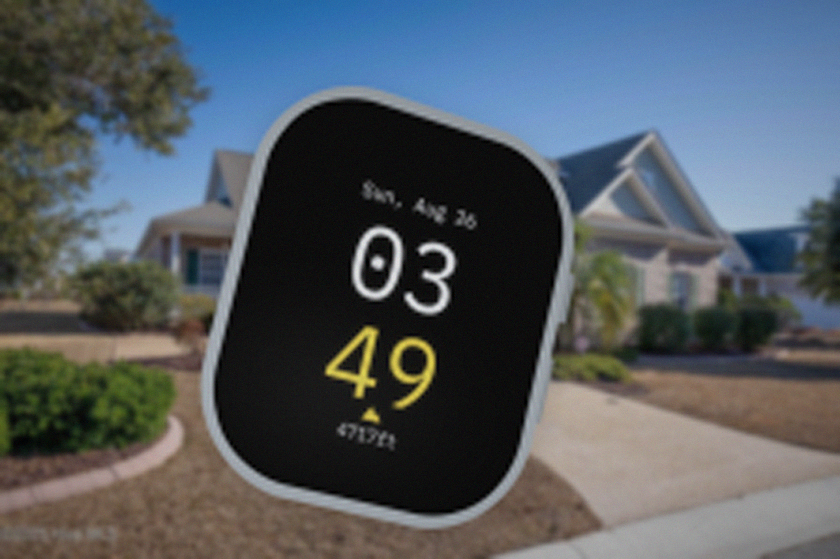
3:49
